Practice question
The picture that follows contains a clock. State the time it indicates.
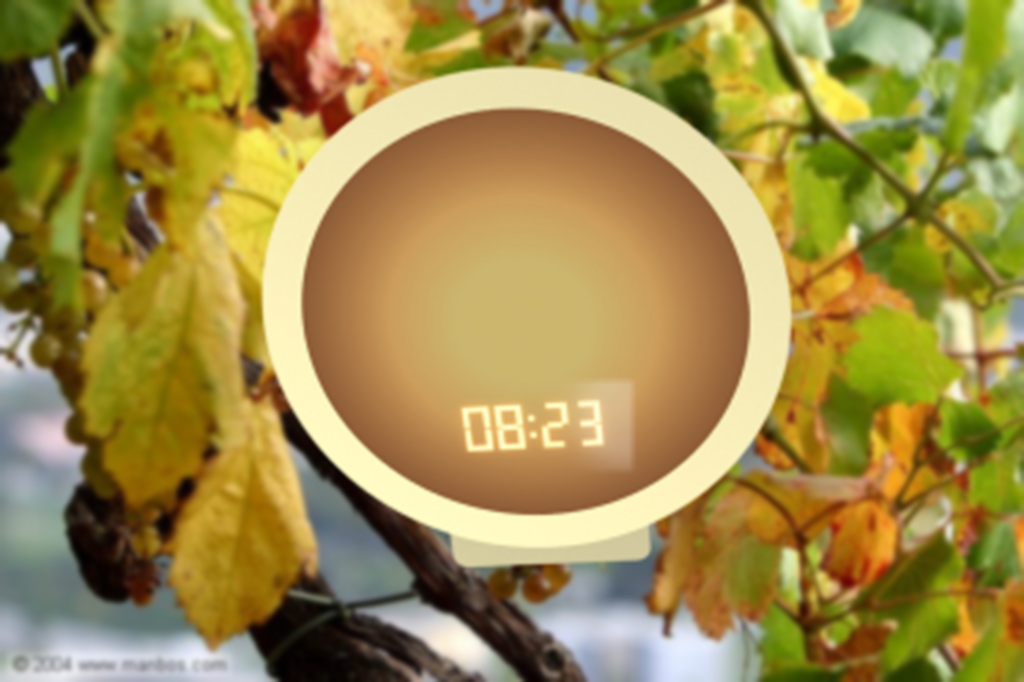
8:23
